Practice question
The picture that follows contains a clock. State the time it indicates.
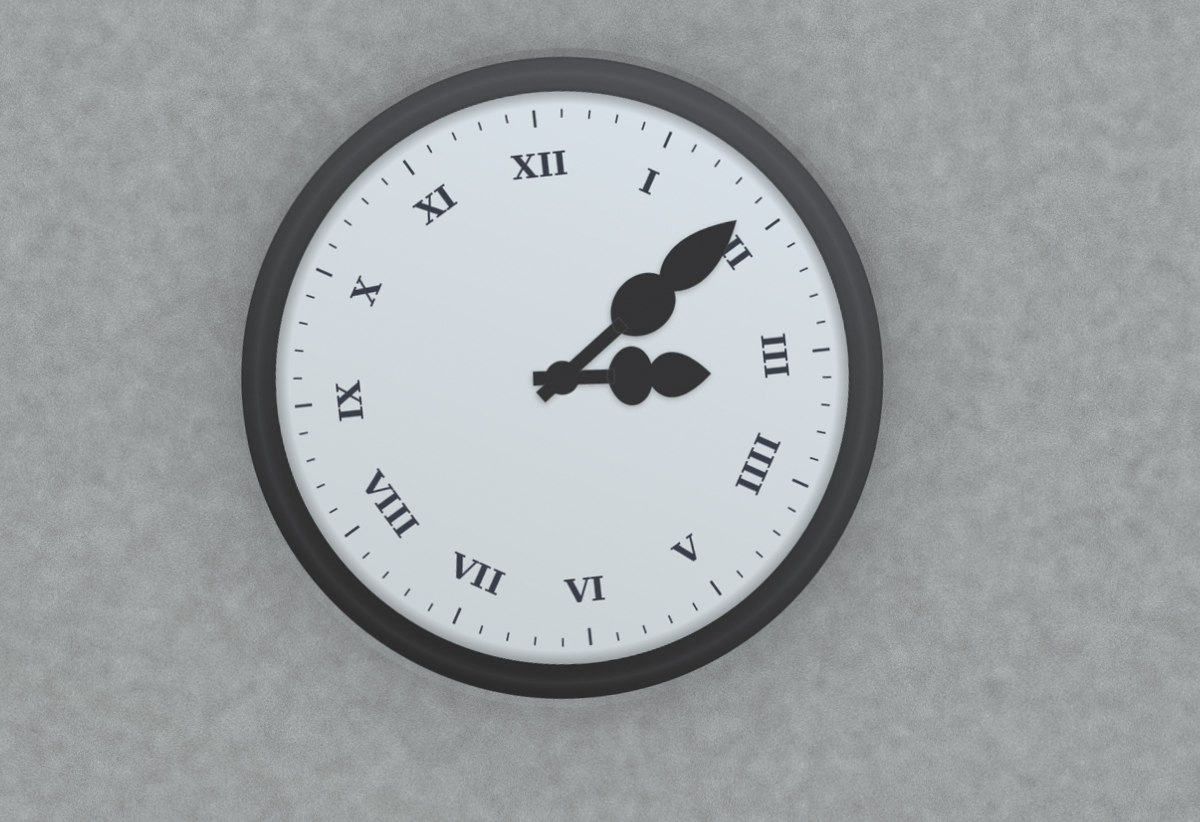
3:09
